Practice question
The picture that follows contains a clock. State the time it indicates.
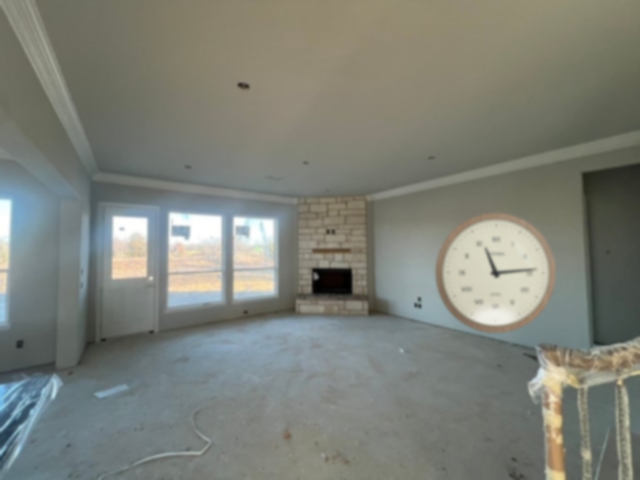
11:14
